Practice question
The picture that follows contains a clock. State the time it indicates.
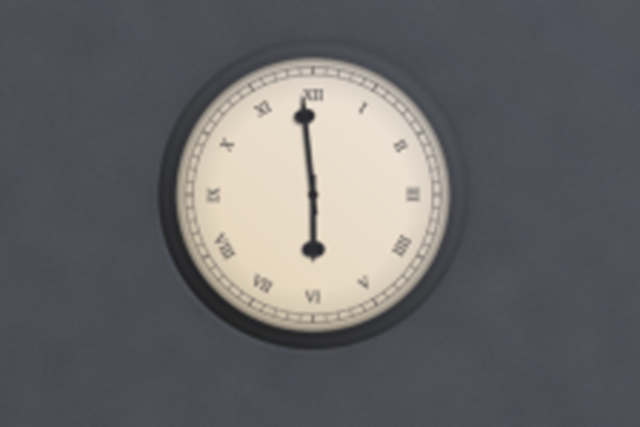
5:59
